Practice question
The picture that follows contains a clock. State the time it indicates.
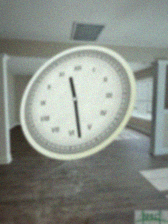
11:28
